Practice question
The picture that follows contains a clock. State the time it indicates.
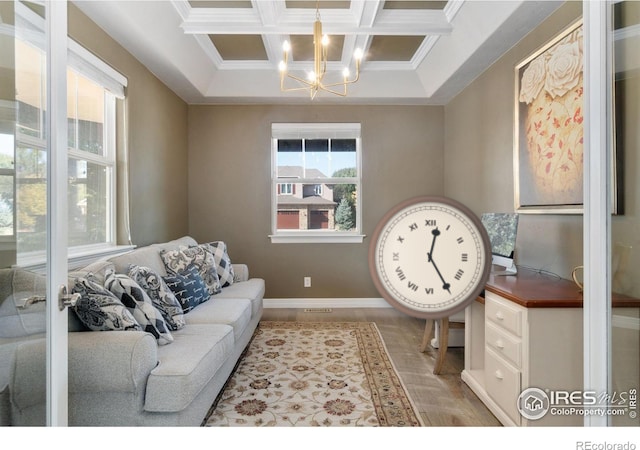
12:25
